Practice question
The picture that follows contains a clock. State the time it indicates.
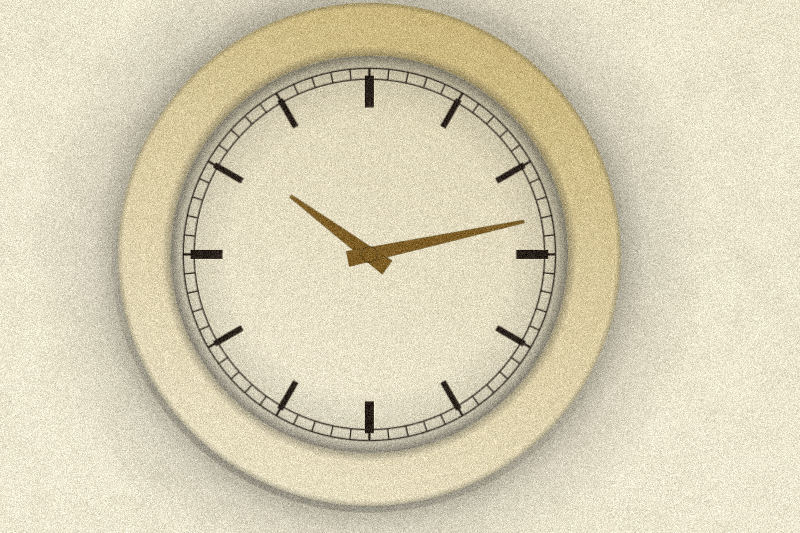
10:13
